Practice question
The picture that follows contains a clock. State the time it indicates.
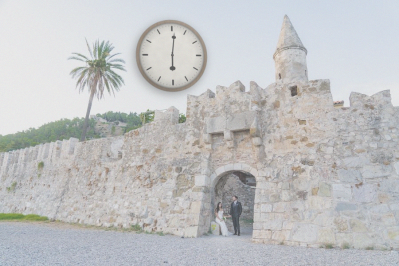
6:01
